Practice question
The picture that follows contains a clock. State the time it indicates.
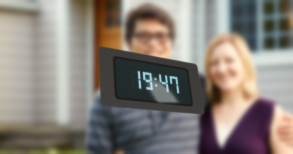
19:47
